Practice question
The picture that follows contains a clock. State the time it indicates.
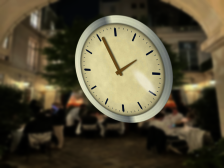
1:56
